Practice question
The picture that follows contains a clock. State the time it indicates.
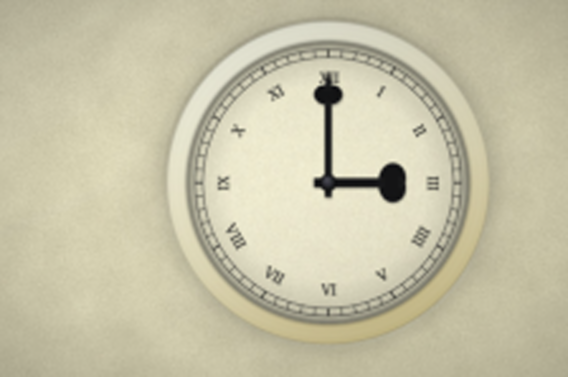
3:00
